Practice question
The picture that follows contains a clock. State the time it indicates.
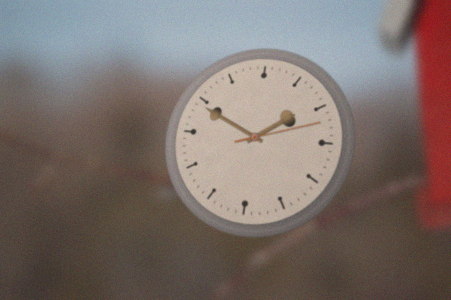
1:49:12
